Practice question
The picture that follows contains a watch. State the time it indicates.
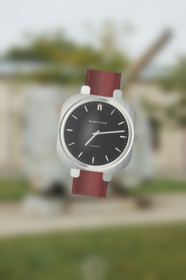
7:13
